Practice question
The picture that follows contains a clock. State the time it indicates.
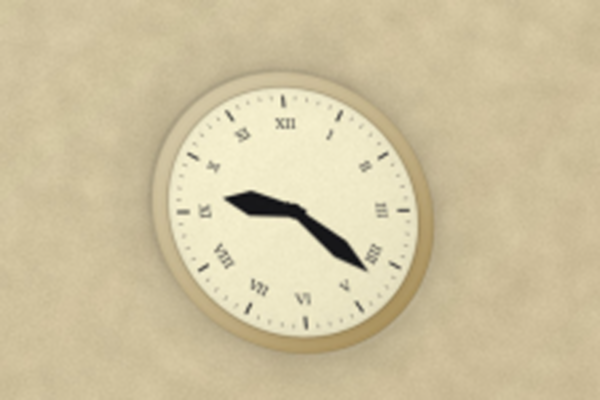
9:22
